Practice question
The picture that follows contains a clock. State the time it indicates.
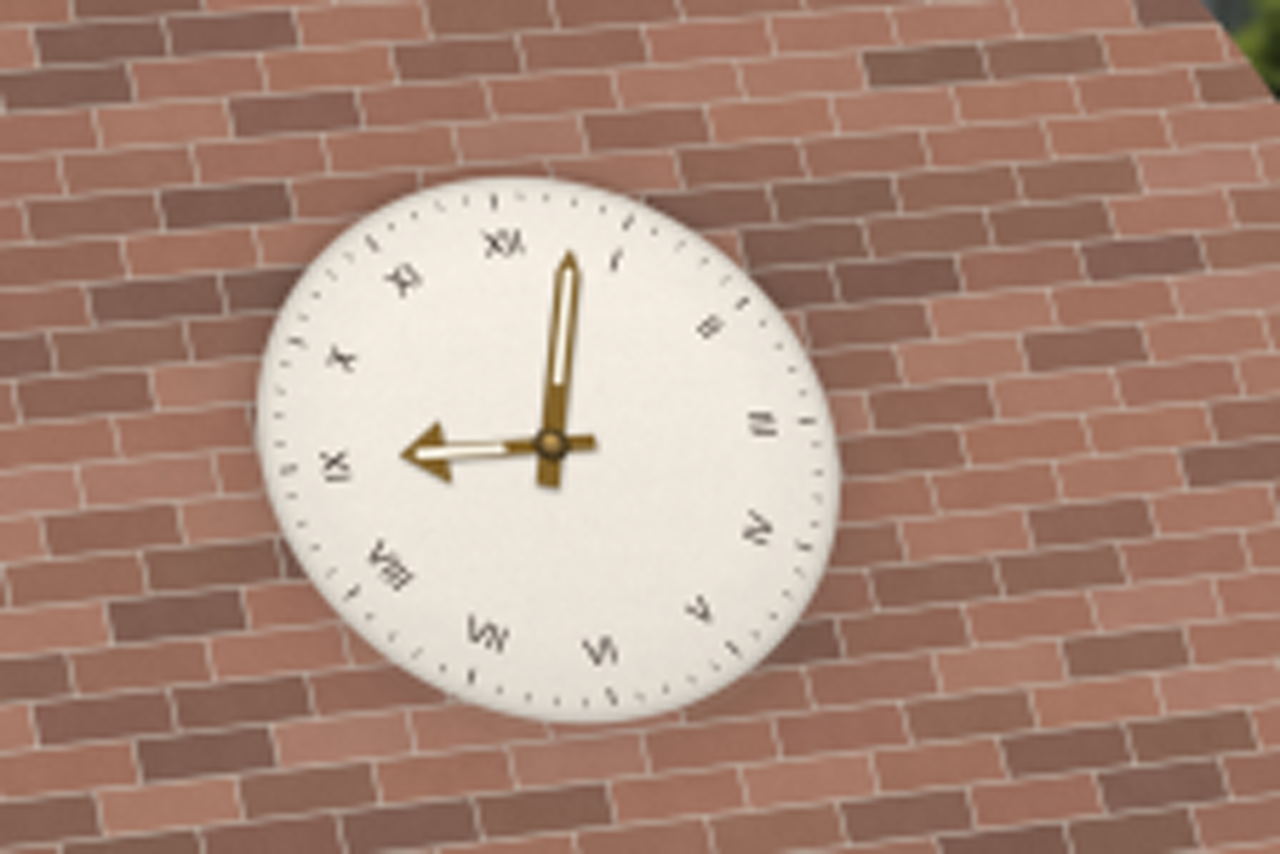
9:03
